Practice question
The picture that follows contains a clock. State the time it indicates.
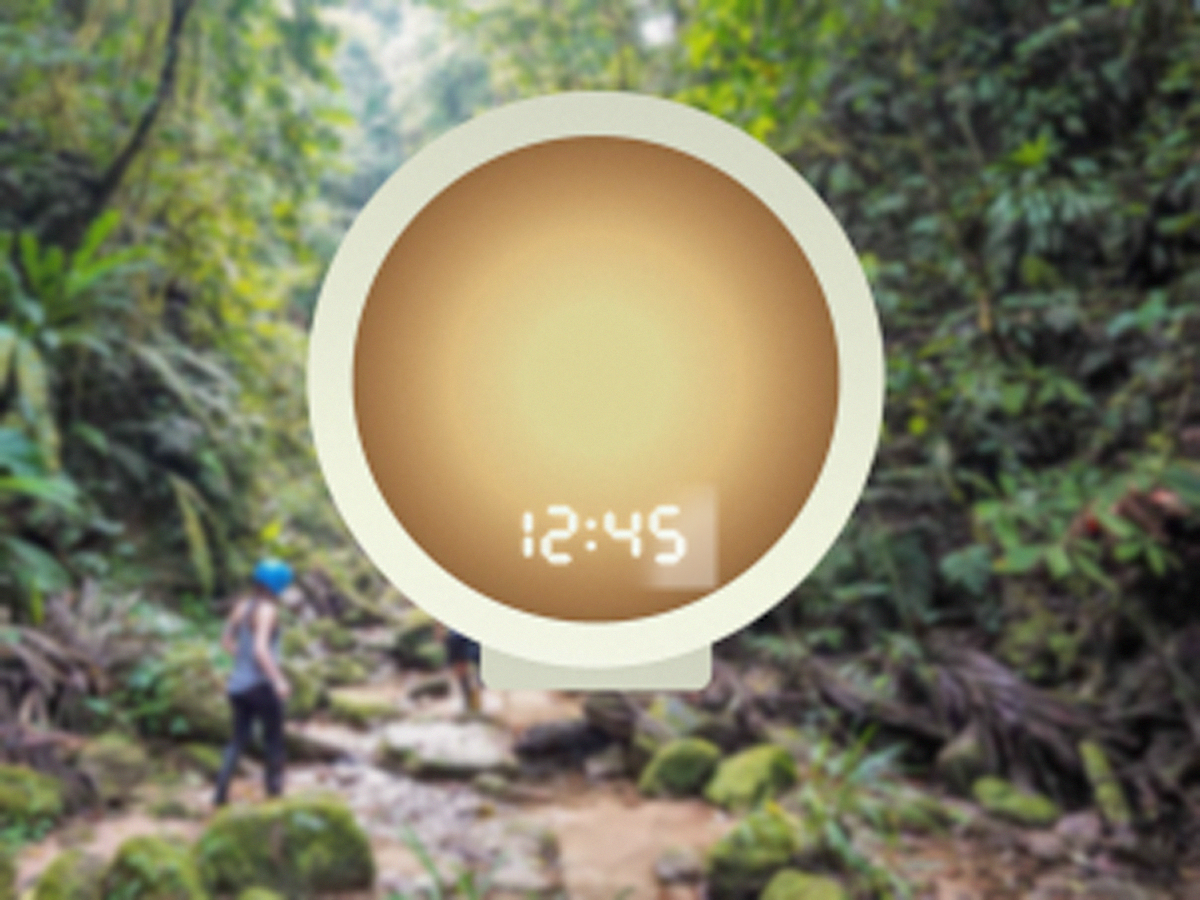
12:45
